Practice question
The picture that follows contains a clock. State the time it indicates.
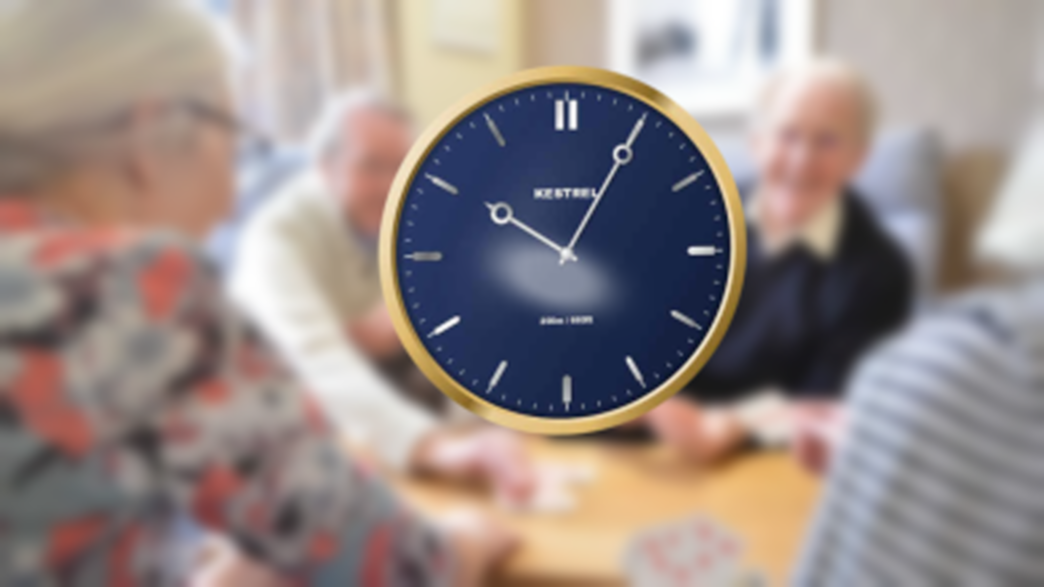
10:05
